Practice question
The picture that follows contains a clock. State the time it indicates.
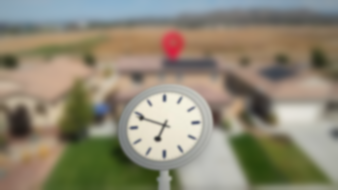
6:49
